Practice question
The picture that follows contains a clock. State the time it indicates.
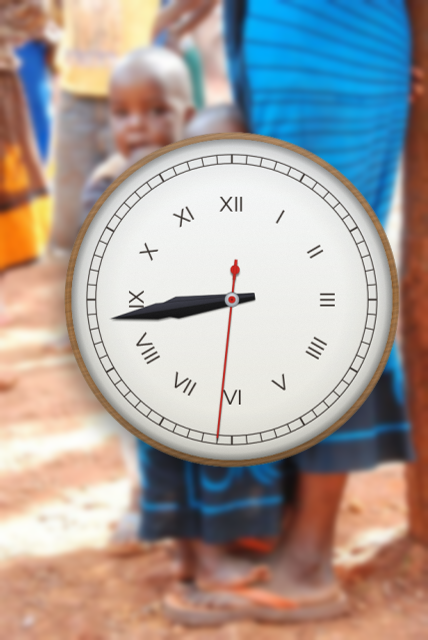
8:43:31
